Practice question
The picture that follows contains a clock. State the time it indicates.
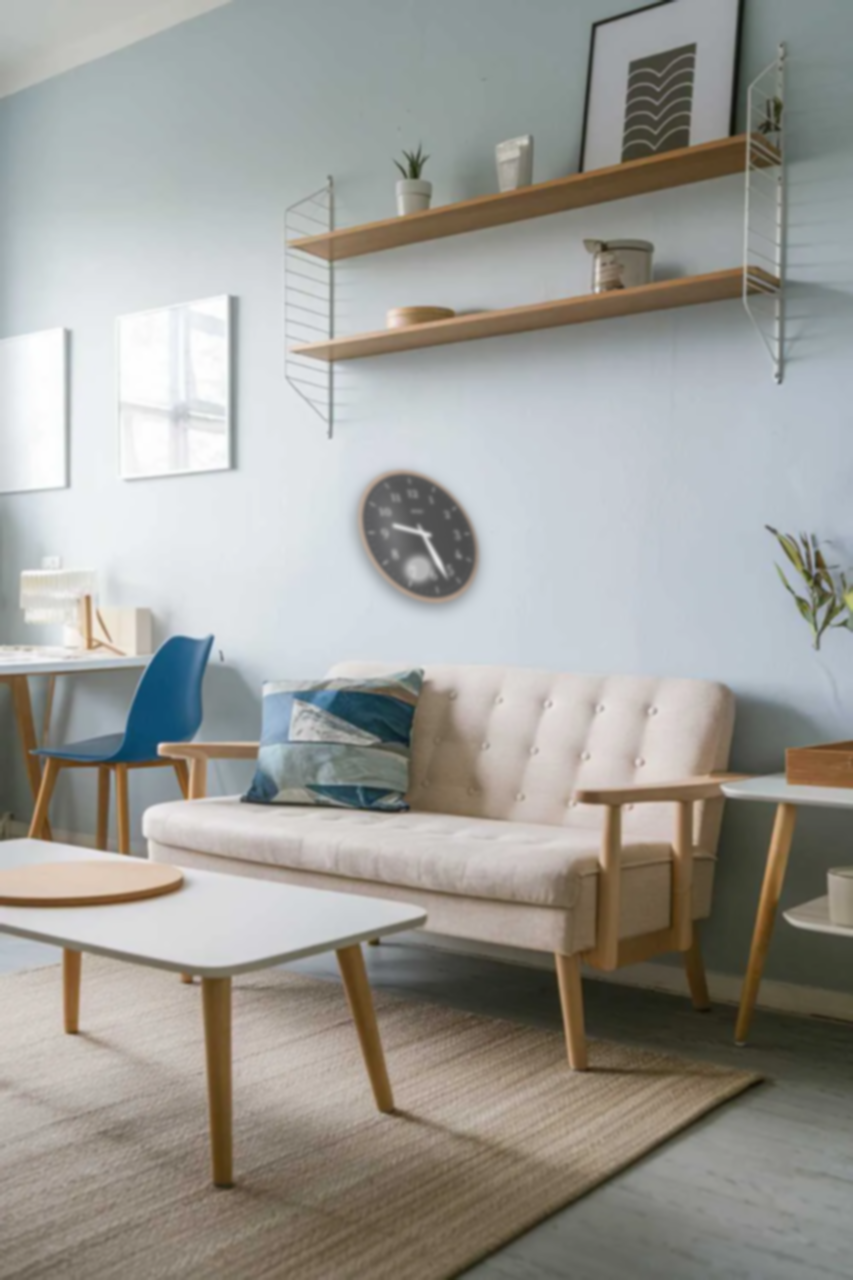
9:27
